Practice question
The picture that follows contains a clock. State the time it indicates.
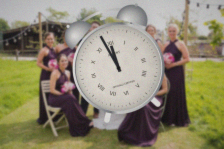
11:58
